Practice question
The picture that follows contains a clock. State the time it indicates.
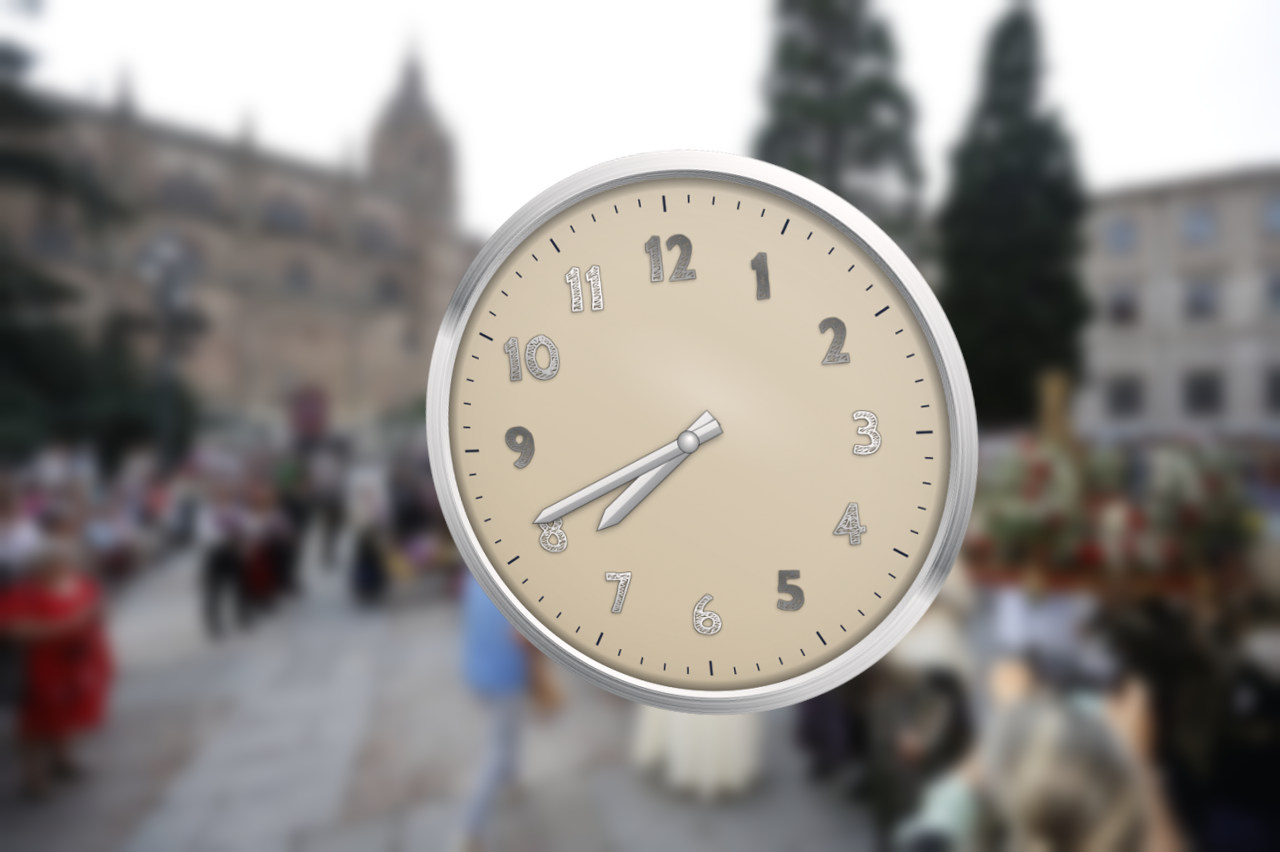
7:41
